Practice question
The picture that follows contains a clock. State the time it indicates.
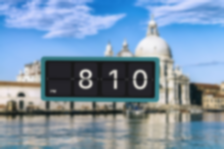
8:10
